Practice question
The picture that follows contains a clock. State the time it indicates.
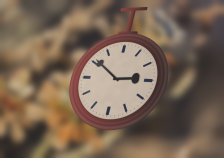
2:51
